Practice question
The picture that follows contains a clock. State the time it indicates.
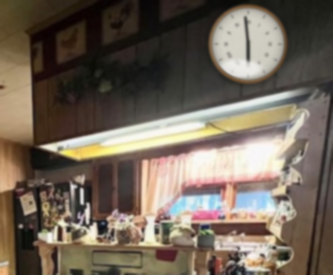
5:59
